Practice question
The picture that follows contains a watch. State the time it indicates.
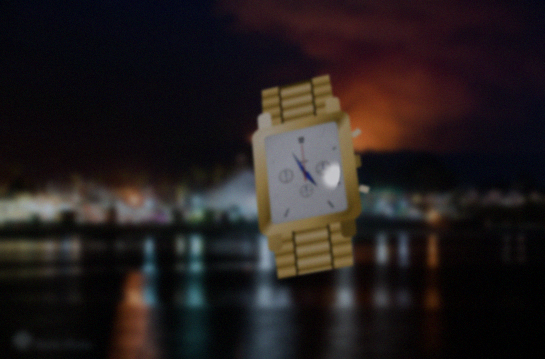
4:56
